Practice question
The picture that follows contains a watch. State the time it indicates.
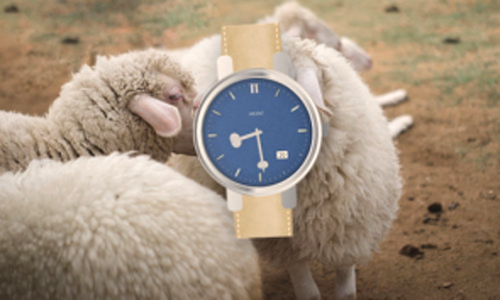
8:29
